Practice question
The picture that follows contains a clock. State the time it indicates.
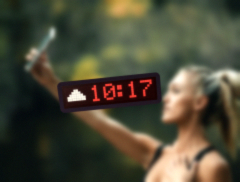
10:17
